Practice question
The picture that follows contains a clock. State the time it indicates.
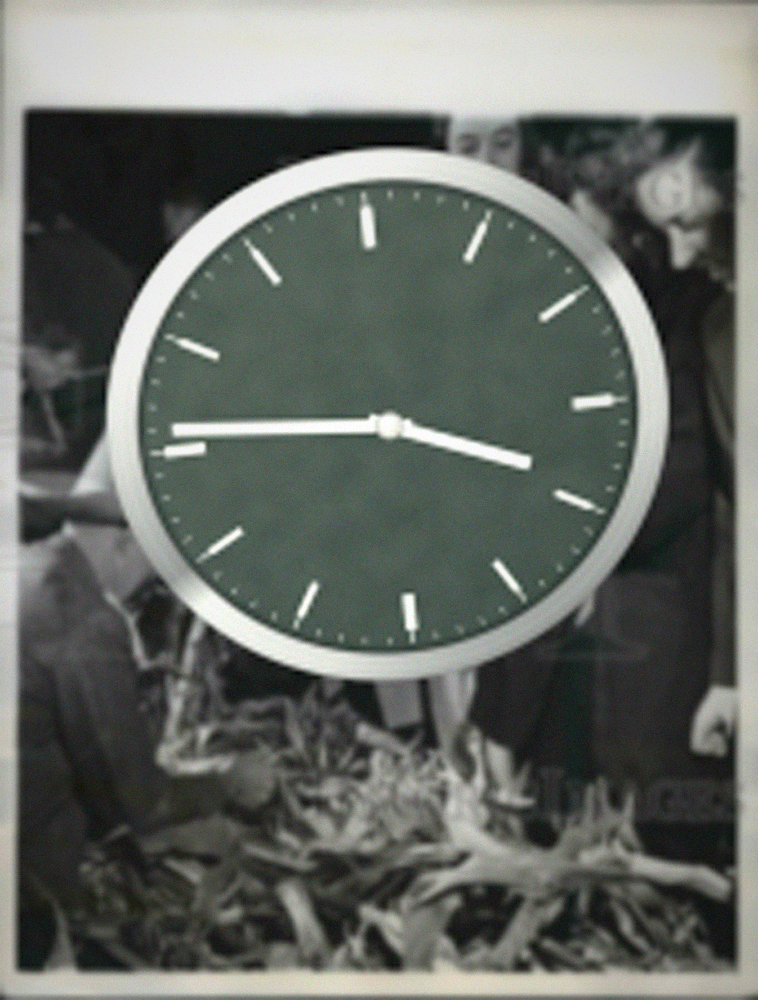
3:46
